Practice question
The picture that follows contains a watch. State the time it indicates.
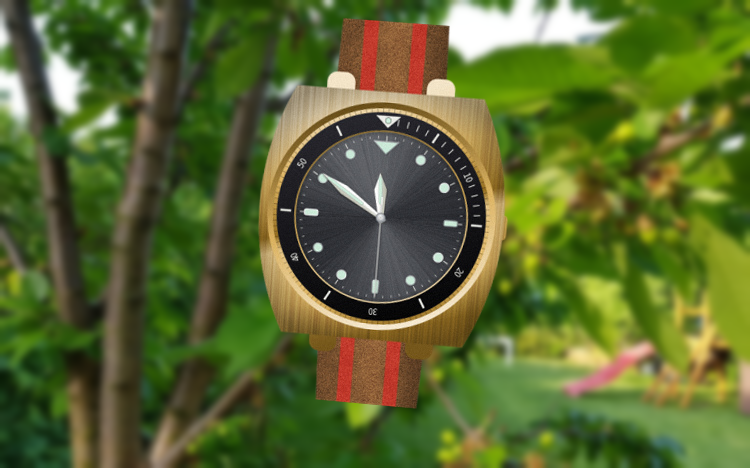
11:50:30
